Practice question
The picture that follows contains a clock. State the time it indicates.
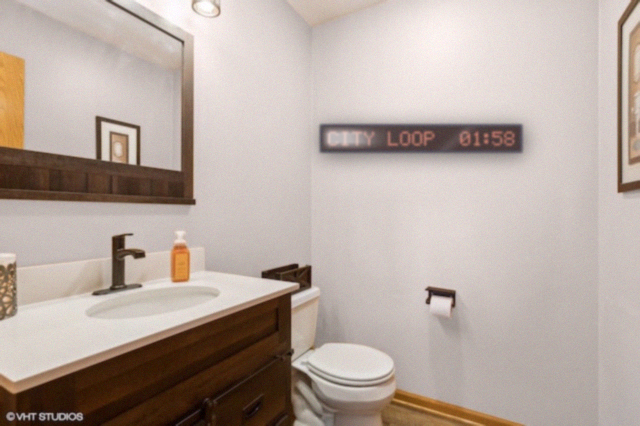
1:58
